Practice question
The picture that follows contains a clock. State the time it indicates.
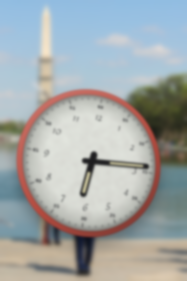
6:14
